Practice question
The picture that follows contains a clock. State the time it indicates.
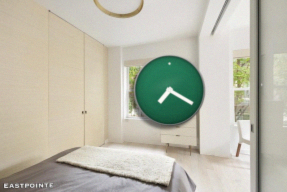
7:20
